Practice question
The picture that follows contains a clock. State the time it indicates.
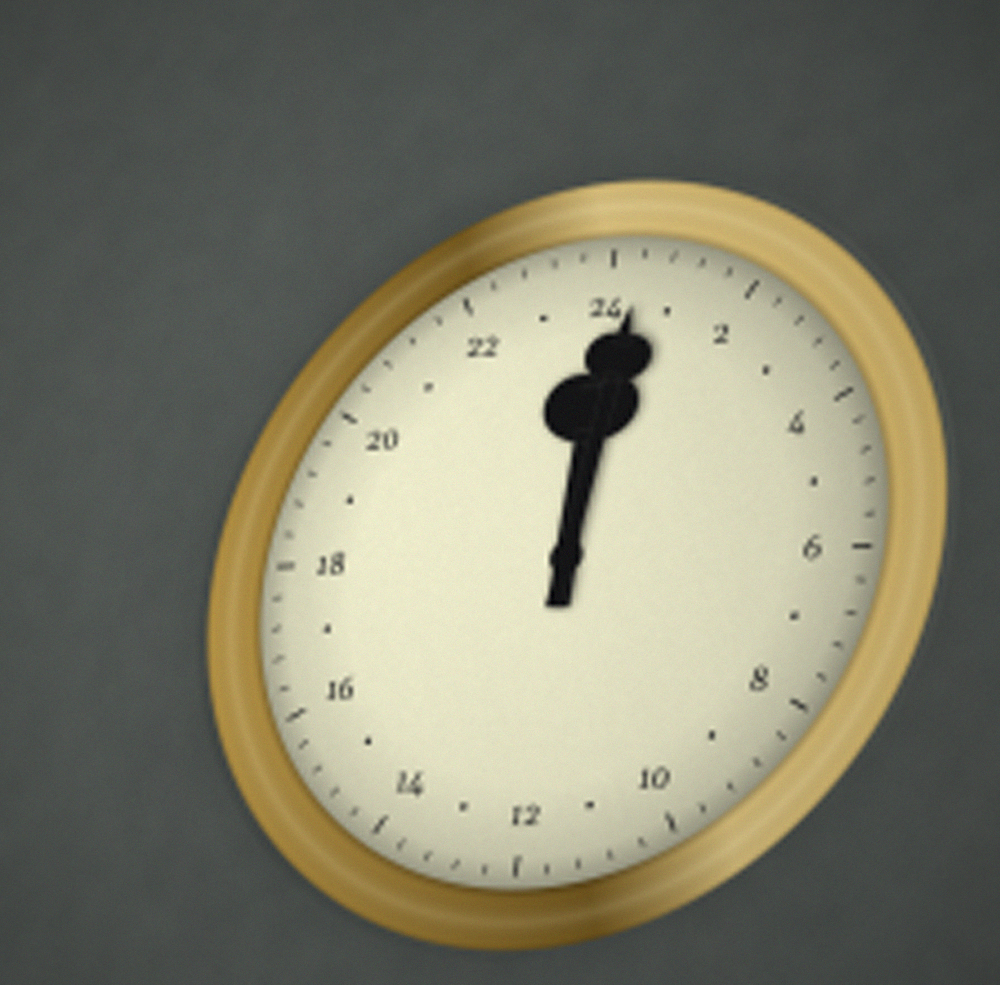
0:01
